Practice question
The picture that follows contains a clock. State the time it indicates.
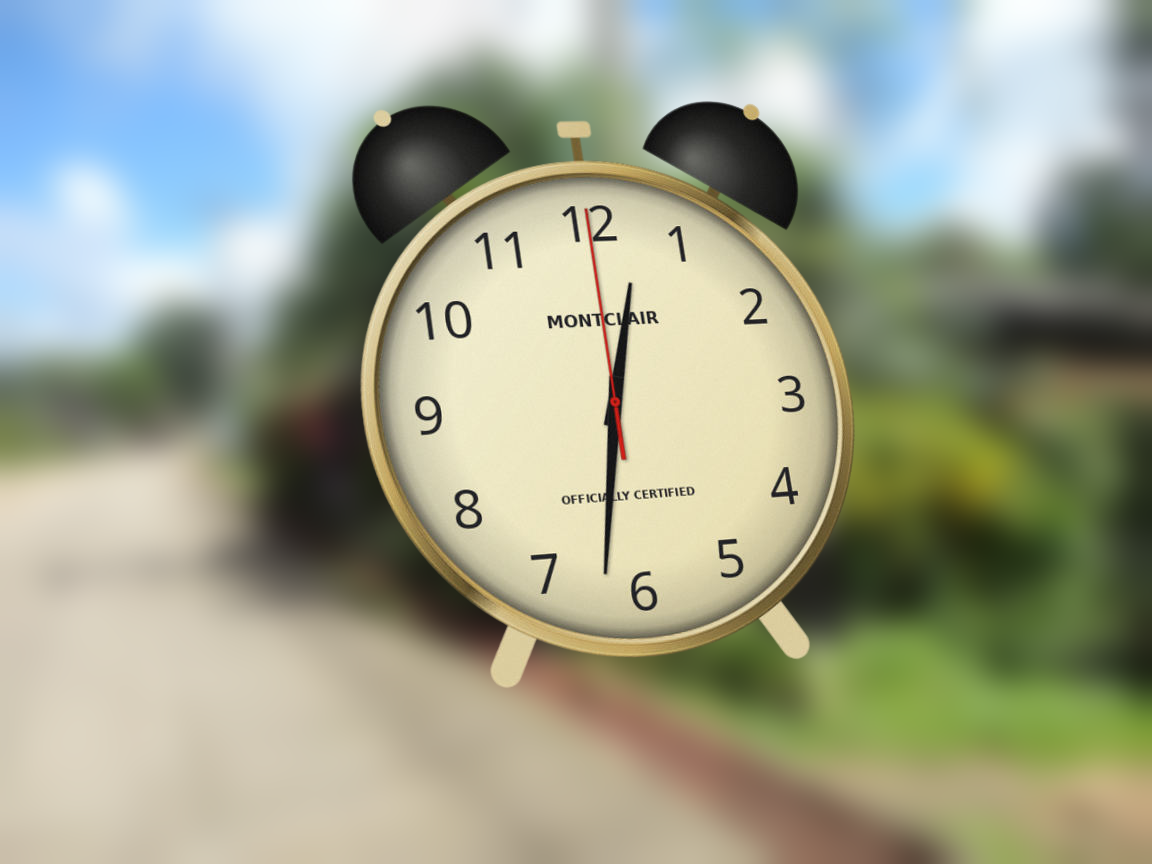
12:32:00
